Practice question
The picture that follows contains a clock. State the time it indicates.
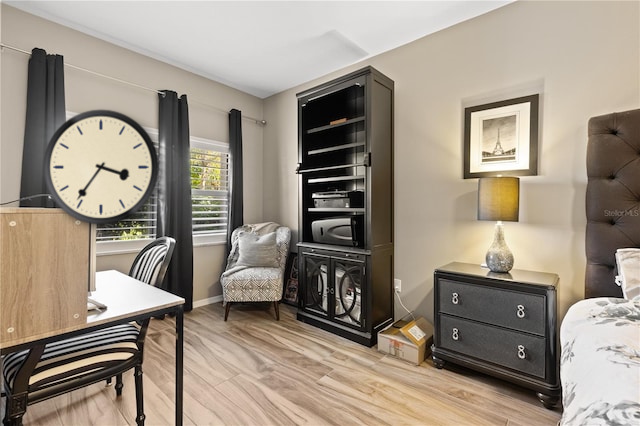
3:36
